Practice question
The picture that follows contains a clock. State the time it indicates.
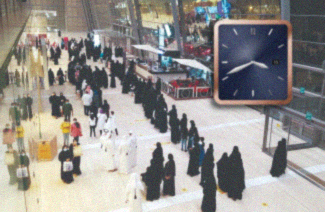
3:41
